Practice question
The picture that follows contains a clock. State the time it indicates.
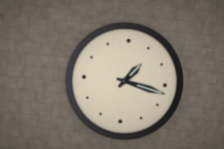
1:17
